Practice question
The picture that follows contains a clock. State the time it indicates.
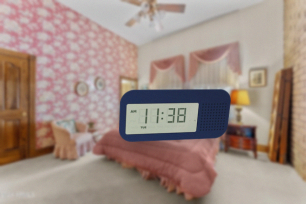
11:38
